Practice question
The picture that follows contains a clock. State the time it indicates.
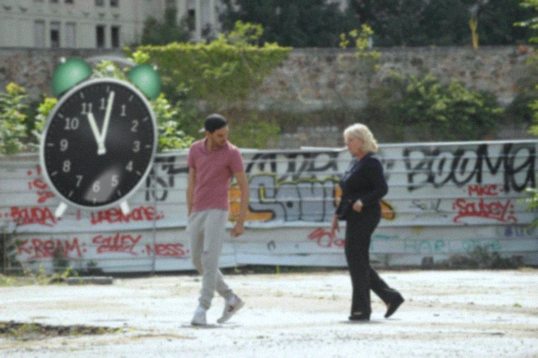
11:01
